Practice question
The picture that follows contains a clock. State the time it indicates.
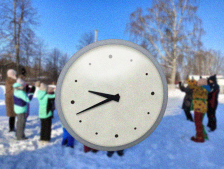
9:42
